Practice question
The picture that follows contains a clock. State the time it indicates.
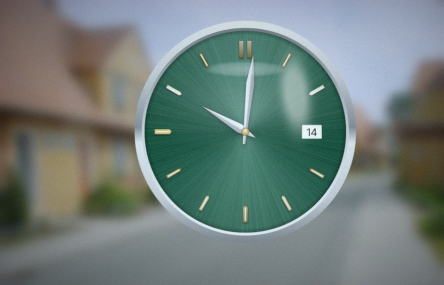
10:01
